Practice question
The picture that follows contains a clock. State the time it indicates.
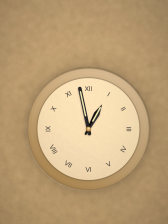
12:58
